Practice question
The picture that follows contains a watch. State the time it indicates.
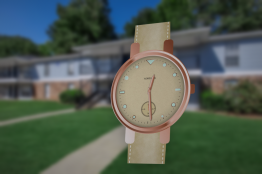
12:29
